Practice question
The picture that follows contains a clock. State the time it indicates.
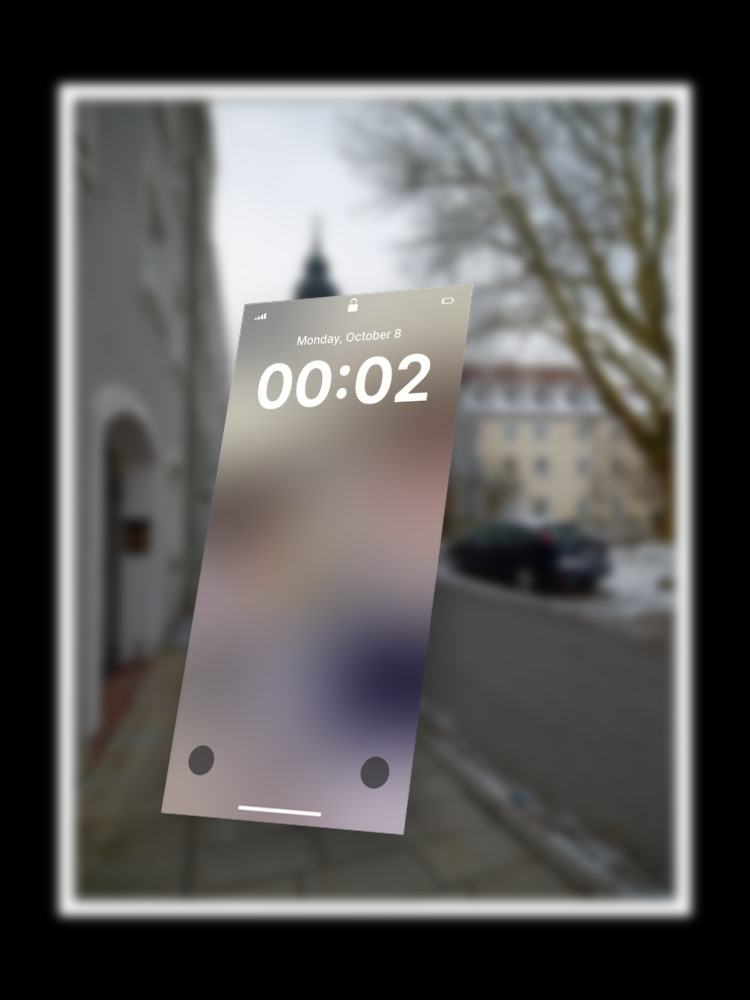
0:02
